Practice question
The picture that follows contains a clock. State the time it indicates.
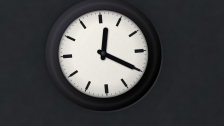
12:20
